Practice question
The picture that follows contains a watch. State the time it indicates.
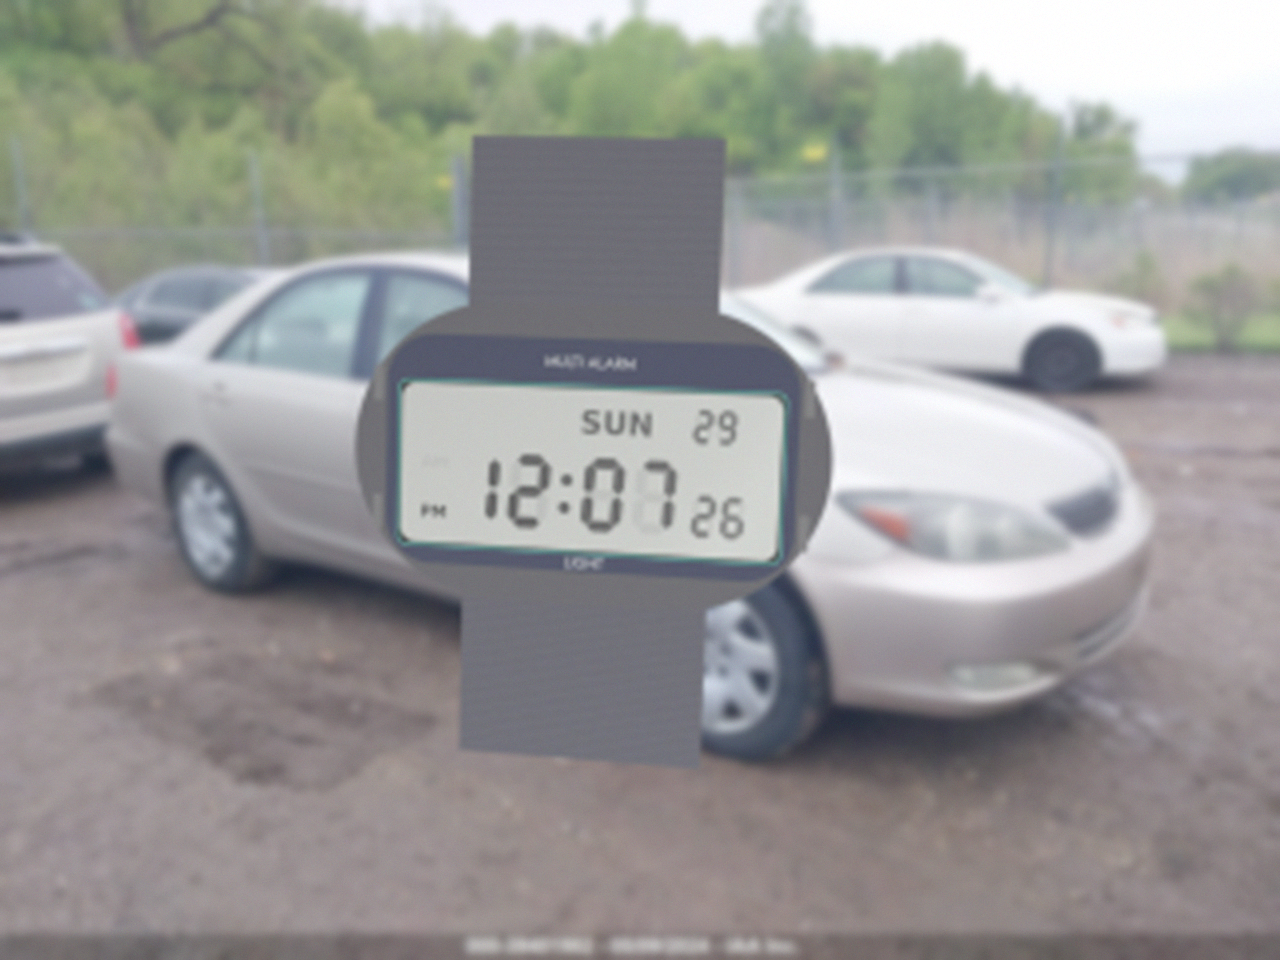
12:07:26
